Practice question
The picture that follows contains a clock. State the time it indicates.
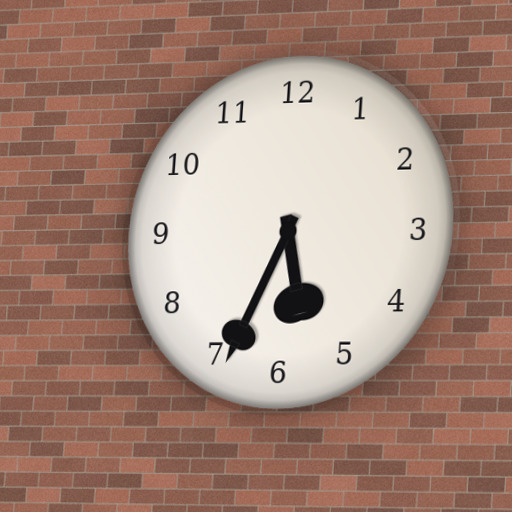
5:34
